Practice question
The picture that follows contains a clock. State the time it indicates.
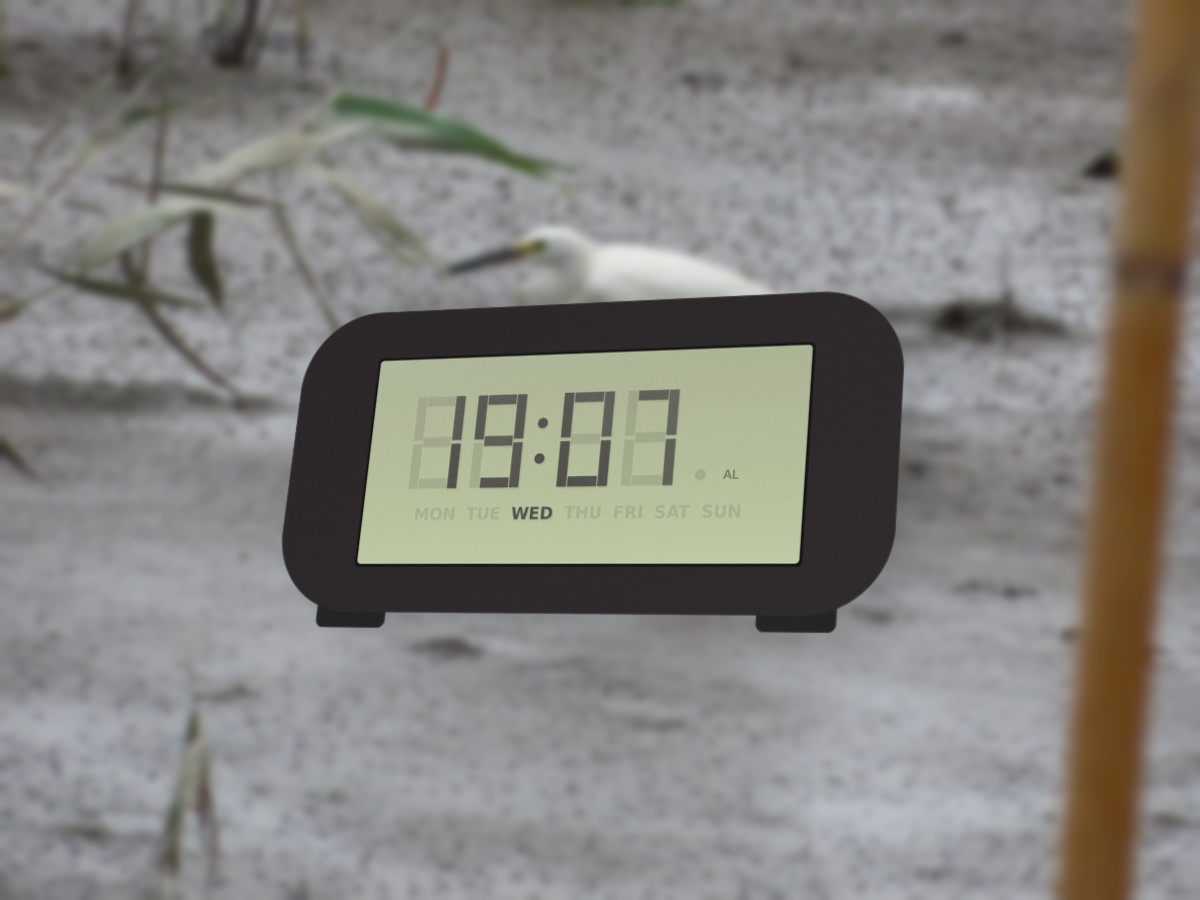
19:07
